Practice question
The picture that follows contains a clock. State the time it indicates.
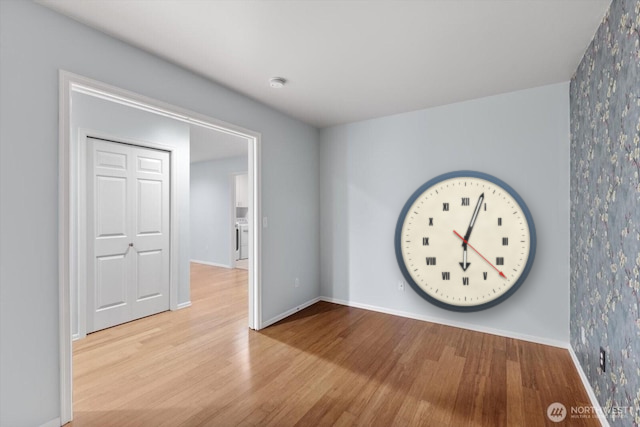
6:03:22
